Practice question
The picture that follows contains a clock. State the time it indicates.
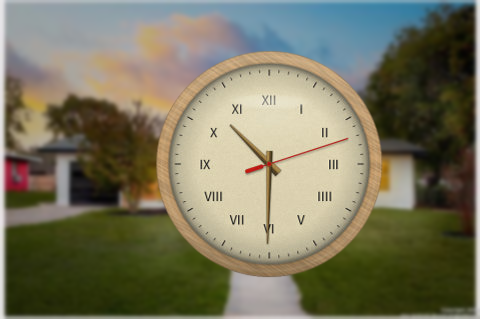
10:30:12
